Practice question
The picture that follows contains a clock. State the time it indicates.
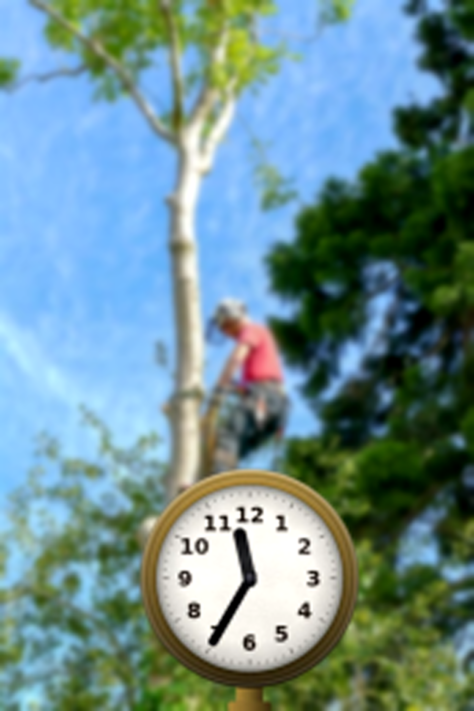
11:35
